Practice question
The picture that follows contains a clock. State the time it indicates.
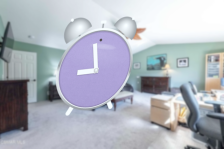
8:58
